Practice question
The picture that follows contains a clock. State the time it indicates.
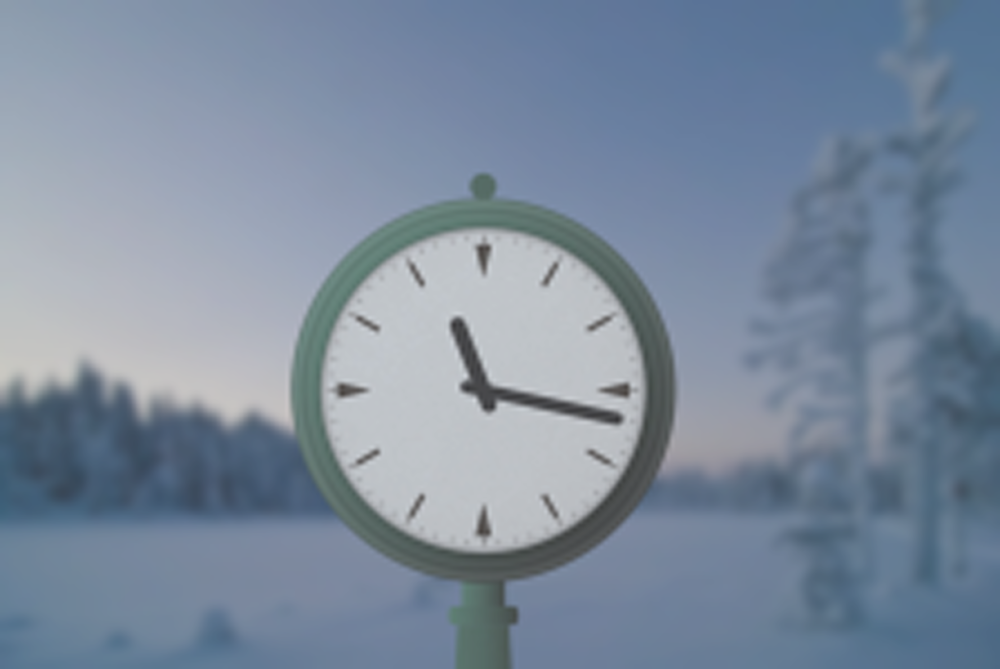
11:17
